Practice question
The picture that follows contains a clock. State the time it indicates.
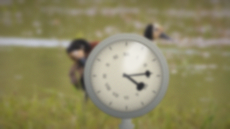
4:14
